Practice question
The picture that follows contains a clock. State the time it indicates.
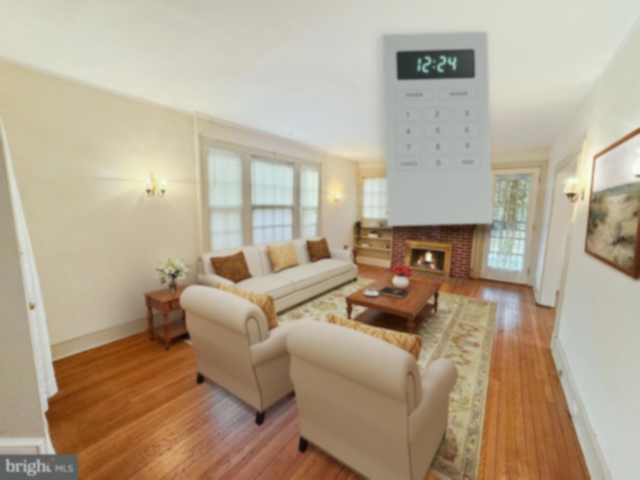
12:24
